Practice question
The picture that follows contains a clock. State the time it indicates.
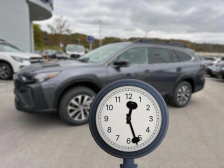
12:27
